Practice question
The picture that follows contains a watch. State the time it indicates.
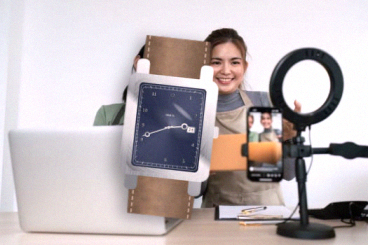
2:41
